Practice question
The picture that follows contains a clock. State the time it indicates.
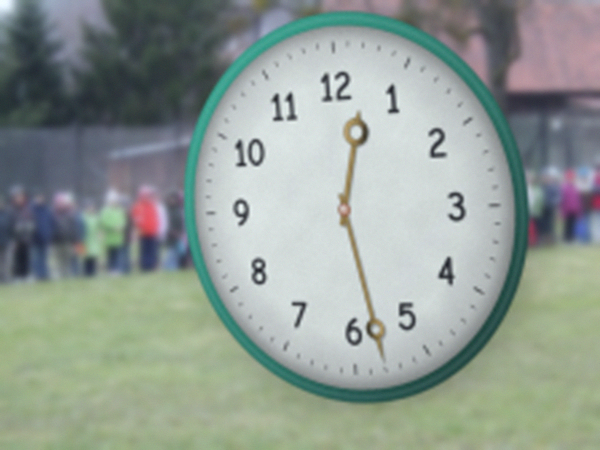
12:28
